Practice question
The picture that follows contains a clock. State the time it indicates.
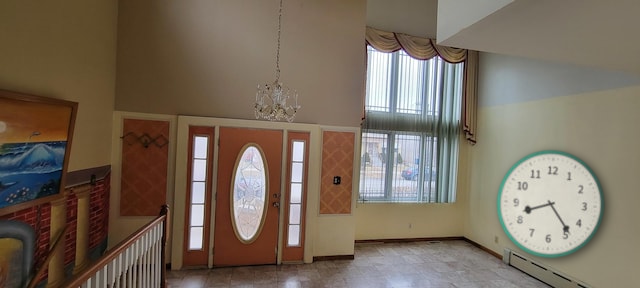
8:24
